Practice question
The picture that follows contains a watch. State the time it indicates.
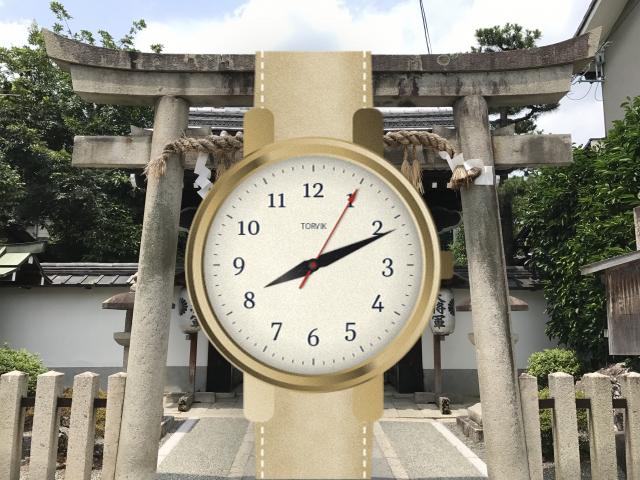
8:11:05
